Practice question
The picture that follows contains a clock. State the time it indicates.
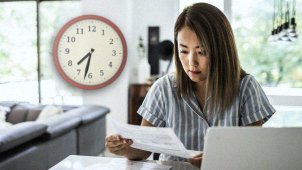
7:32
